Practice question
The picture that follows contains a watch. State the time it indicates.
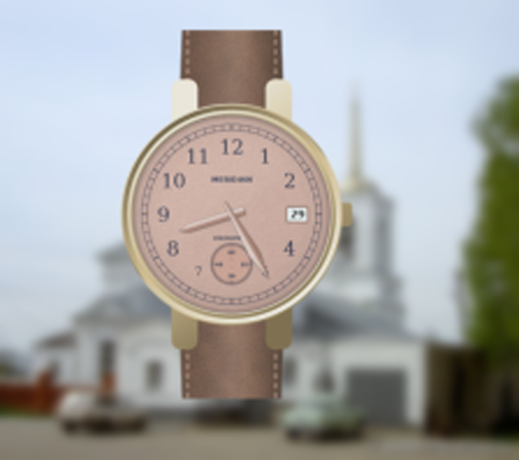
8:25
